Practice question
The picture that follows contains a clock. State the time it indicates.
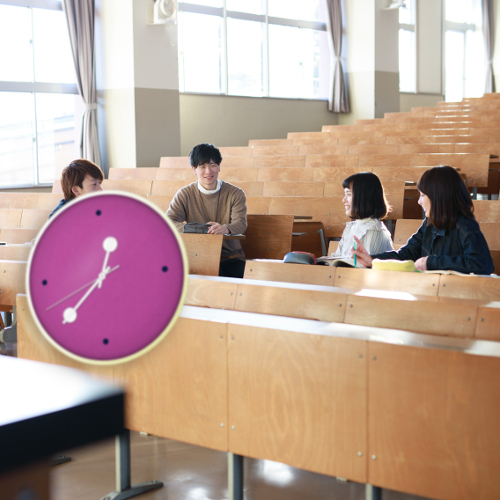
12:37:41
